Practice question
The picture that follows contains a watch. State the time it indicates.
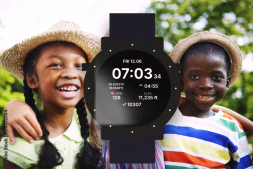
7:03
